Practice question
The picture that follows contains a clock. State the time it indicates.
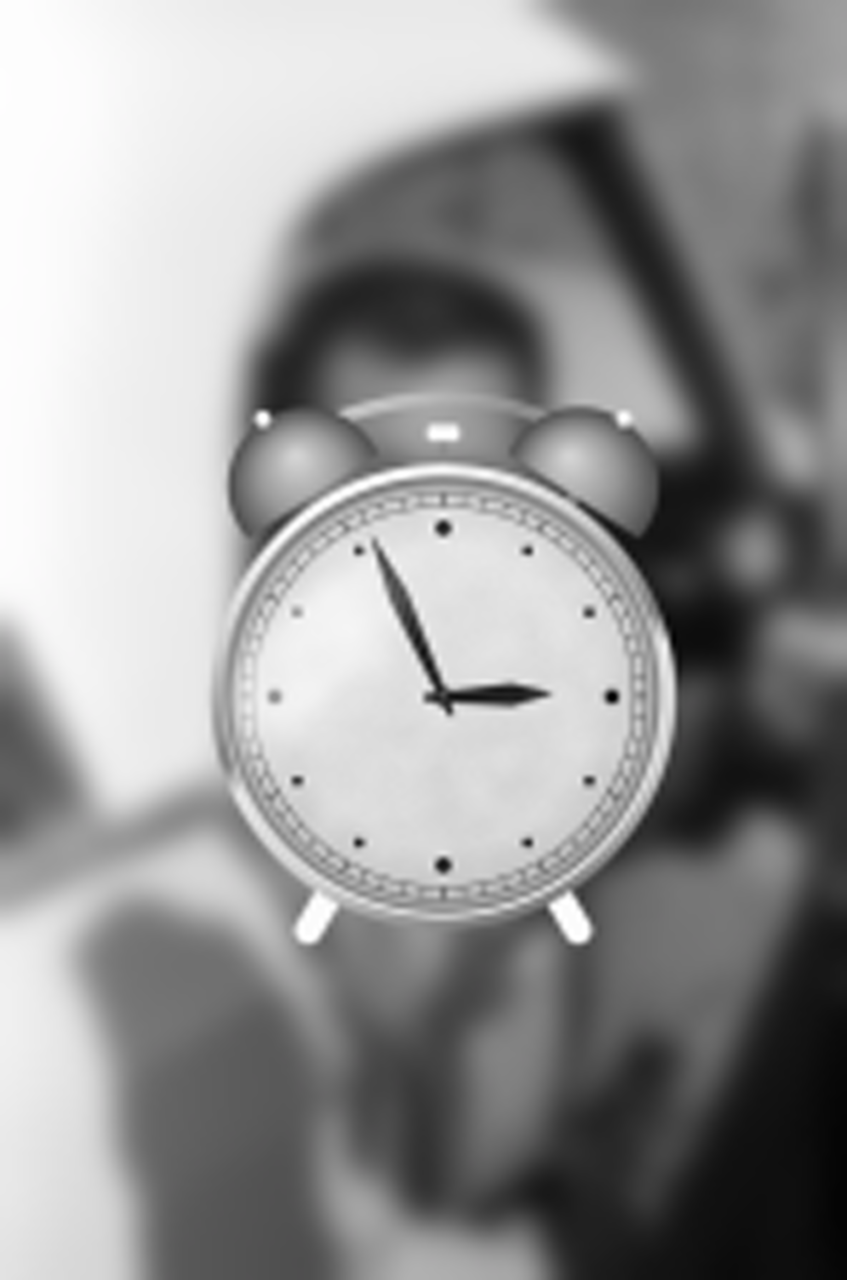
2:56
